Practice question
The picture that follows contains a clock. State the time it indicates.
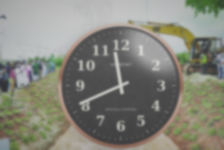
11:41
